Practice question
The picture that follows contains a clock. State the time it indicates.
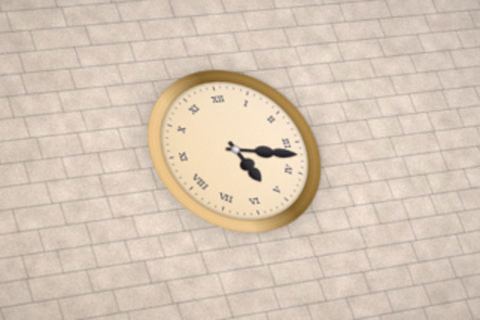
5:17
